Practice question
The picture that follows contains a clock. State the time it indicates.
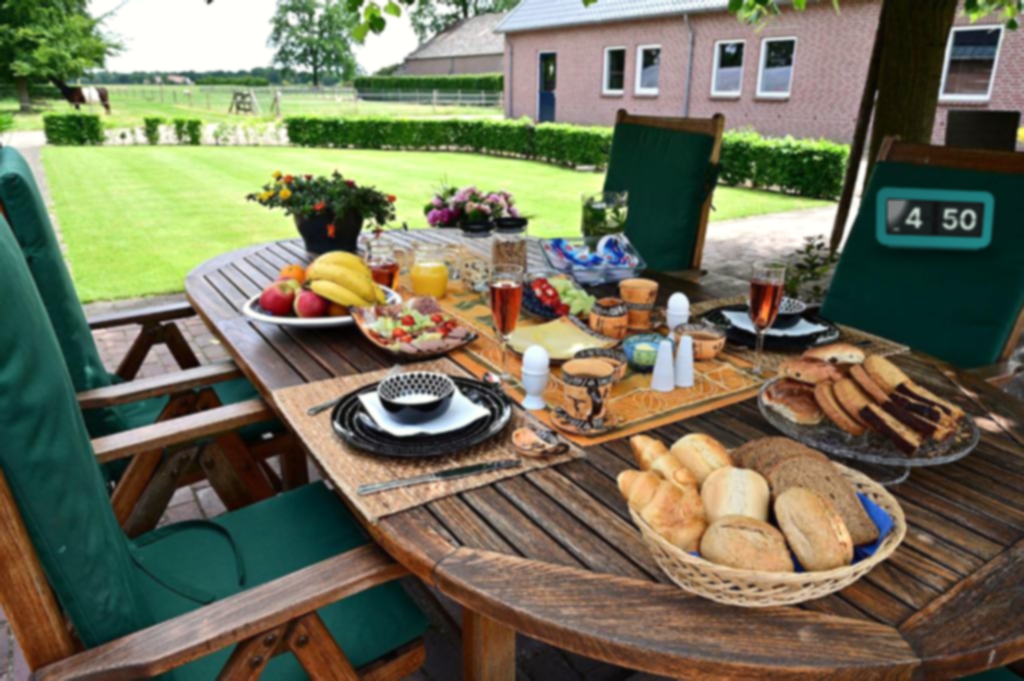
4:50
